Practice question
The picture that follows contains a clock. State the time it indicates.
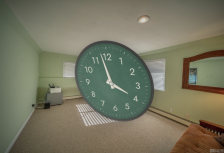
3:58
